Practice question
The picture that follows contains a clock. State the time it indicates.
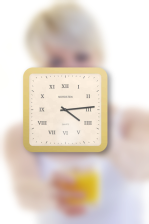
4:14
